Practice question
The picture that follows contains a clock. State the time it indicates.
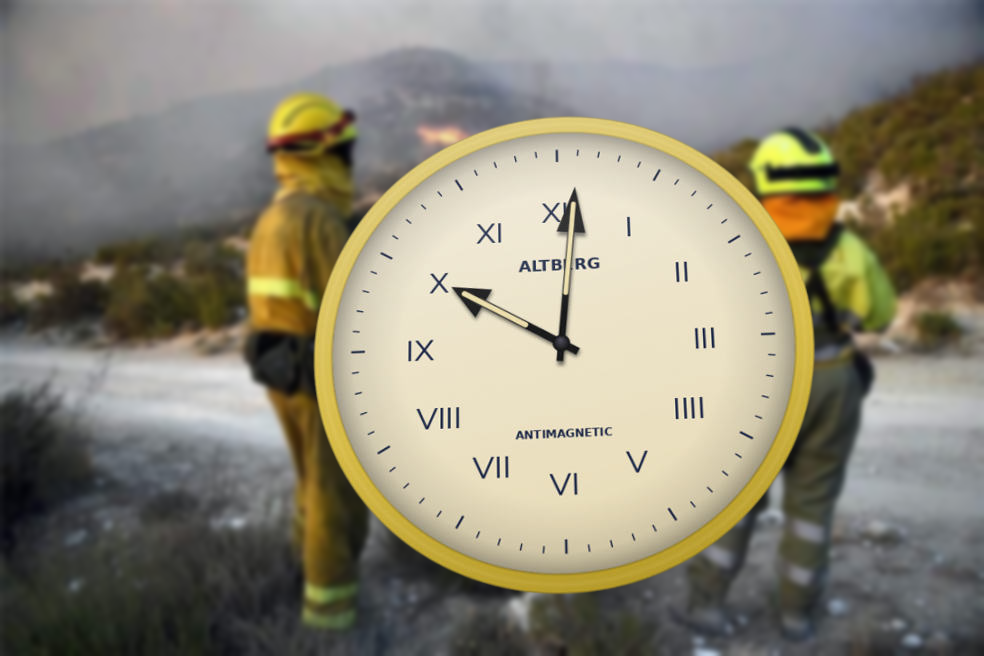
10:01
